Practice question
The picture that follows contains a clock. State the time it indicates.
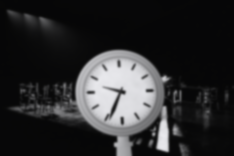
9:34
